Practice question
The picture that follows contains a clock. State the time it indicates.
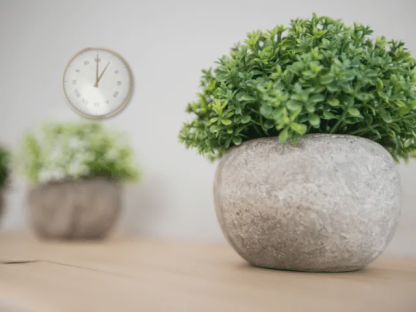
1:00
